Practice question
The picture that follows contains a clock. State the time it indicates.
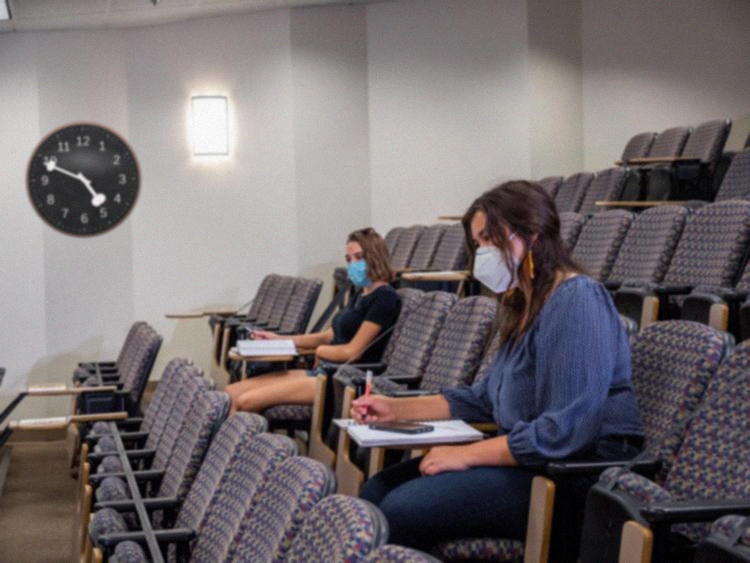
4:49
